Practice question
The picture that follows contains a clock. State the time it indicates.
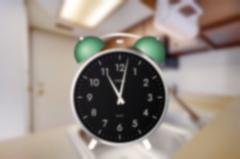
11:02
